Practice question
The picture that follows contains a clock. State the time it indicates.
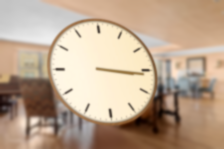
3:16
